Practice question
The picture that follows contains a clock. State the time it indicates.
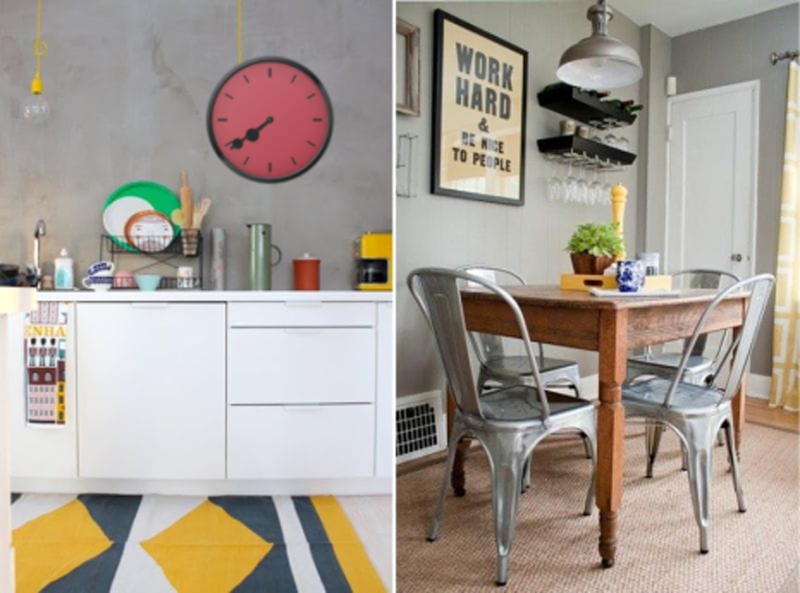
7:39
